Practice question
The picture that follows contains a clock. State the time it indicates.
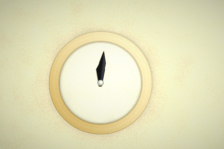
12:01
